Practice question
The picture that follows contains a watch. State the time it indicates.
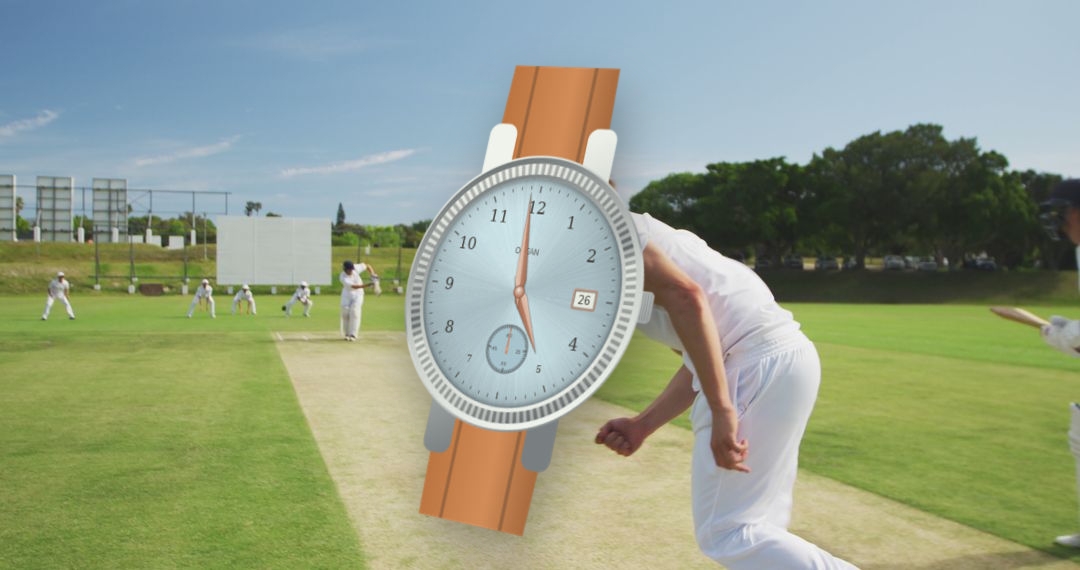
4:59
